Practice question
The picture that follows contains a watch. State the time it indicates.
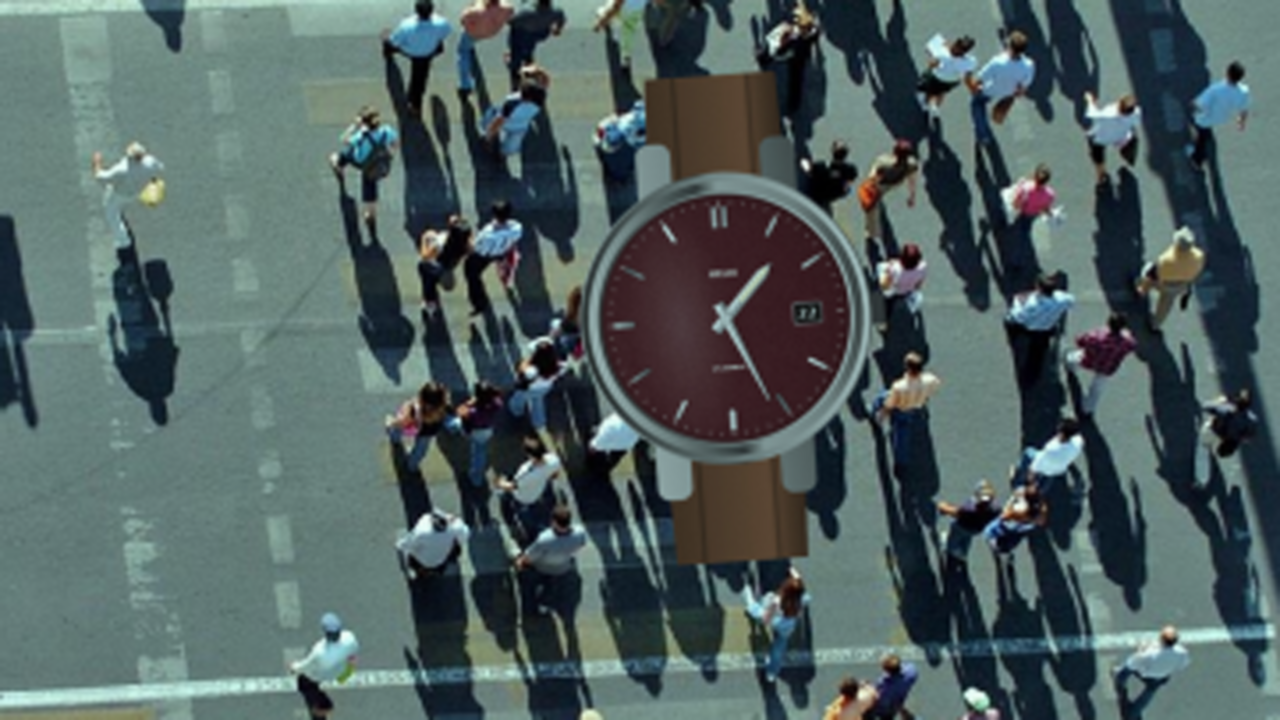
1:26
